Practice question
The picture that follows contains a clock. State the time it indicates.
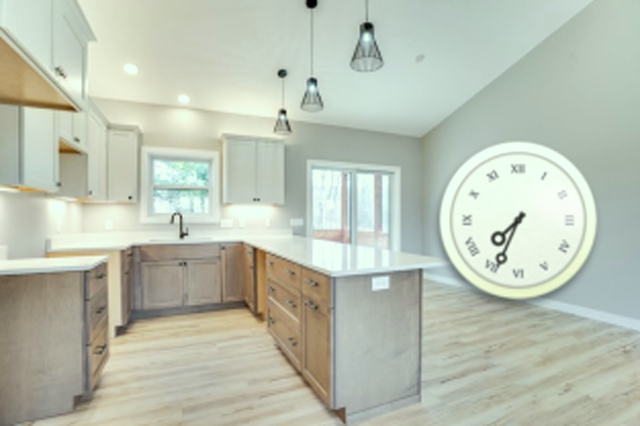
7:34
